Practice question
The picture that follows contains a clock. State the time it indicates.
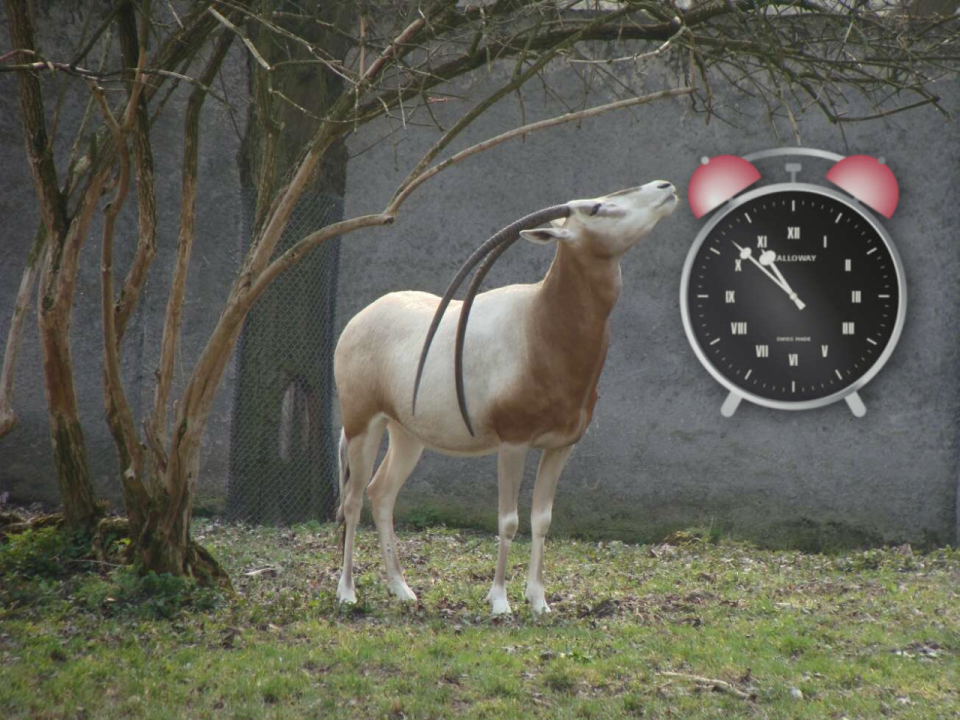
10:52
